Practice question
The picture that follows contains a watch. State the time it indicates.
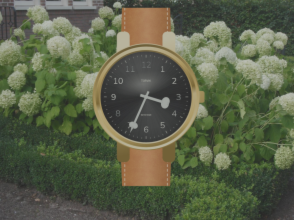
3:34
